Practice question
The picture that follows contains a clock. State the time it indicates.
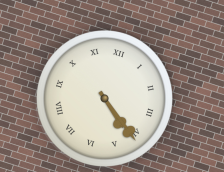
4:21
